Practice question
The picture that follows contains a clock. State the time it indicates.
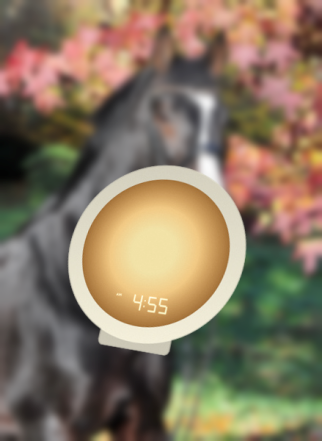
4:55
